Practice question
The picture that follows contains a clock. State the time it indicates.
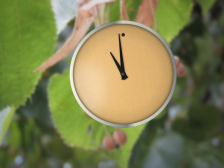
10:59
